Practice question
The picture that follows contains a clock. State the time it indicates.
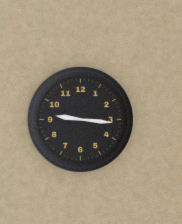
9:16
